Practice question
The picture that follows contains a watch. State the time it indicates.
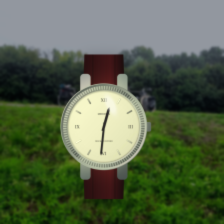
12:31
